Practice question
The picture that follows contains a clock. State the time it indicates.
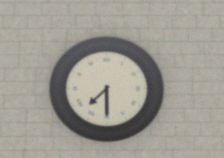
7:30
